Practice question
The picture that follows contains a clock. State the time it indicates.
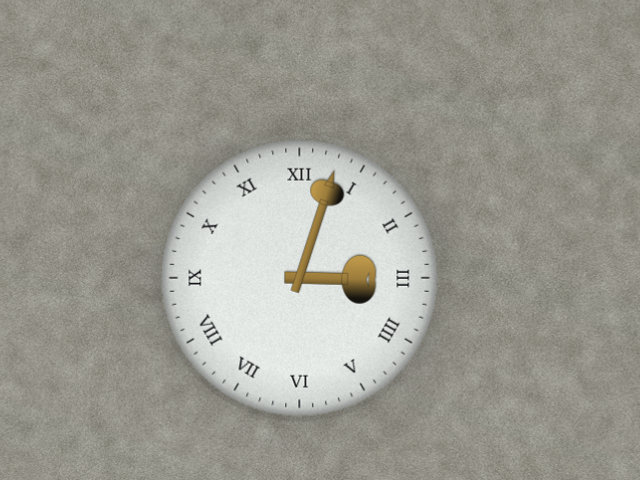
3:03
